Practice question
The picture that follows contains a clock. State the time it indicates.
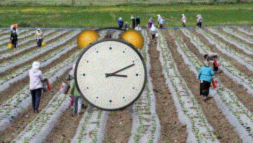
3:11
